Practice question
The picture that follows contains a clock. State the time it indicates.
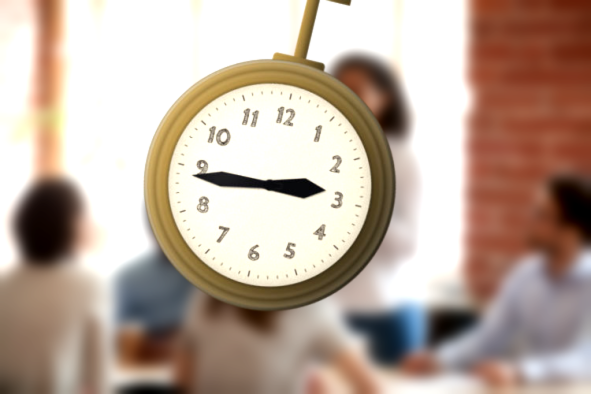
2:44
